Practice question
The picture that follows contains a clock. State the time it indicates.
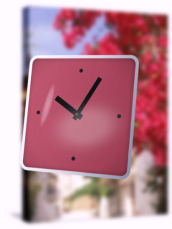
10:05
